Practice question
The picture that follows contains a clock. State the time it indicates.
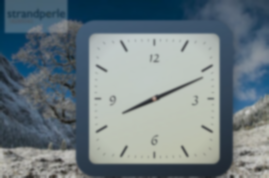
8:11
